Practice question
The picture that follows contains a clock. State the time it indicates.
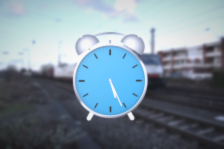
5:26
